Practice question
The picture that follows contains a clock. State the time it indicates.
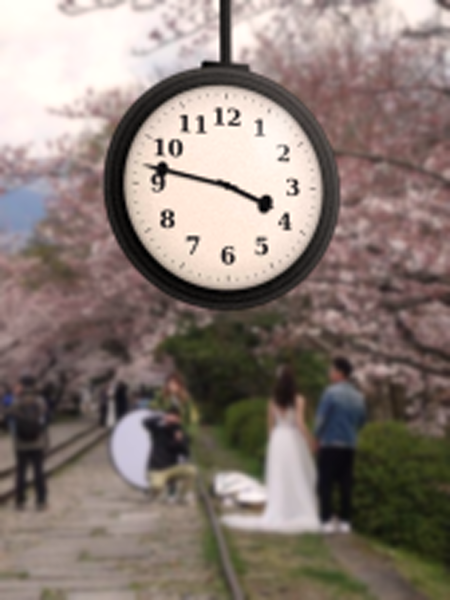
3:47
